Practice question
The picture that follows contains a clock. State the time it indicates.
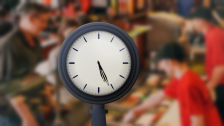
5:26
